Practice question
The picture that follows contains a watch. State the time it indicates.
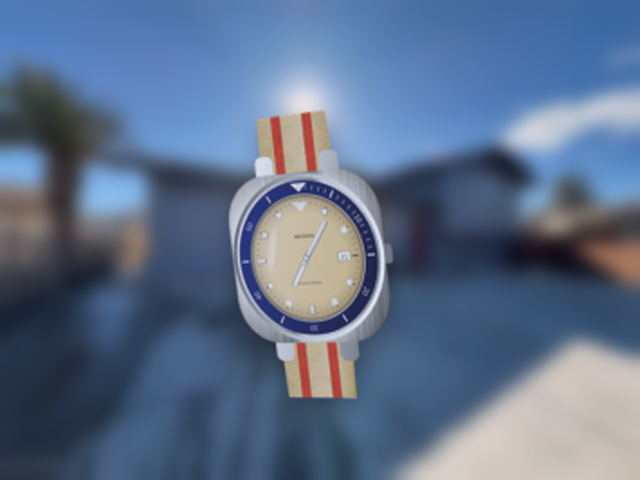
7:06
